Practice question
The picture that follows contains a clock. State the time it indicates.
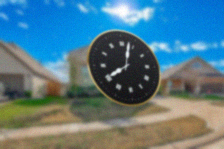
8:03
